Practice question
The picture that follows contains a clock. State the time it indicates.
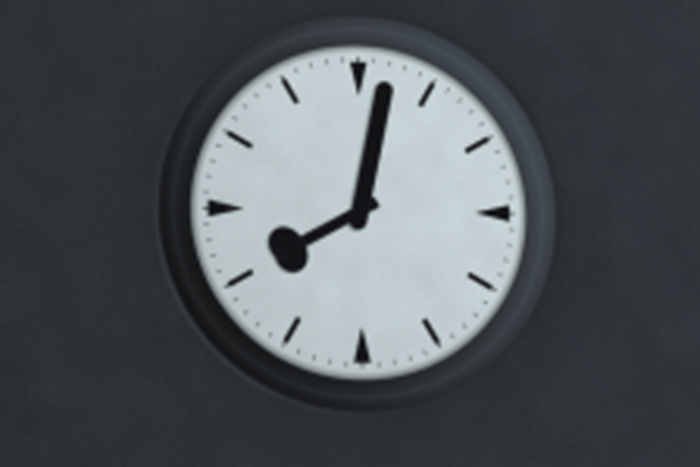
8:02
